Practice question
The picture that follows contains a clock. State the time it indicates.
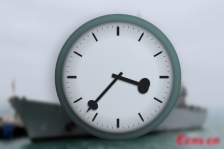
3:37
